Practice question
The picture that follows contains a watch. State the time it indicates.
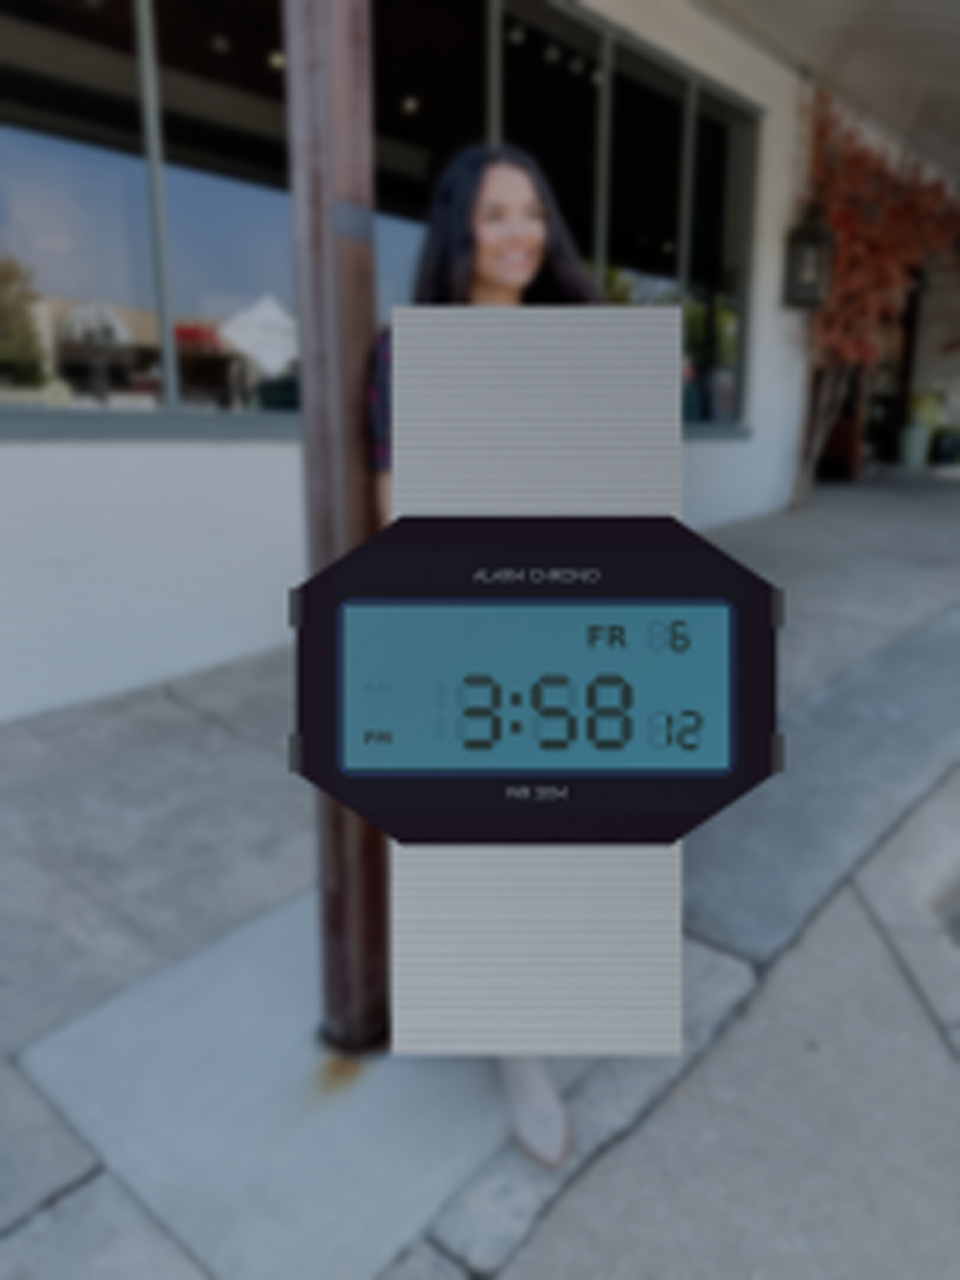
3:58:12
